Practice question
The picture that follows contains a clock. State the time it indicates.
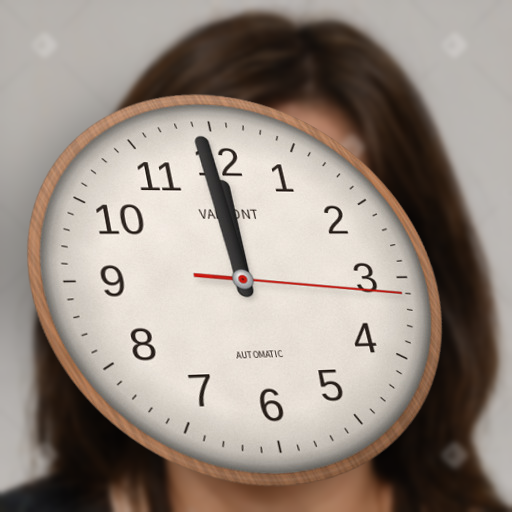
11:59:16
